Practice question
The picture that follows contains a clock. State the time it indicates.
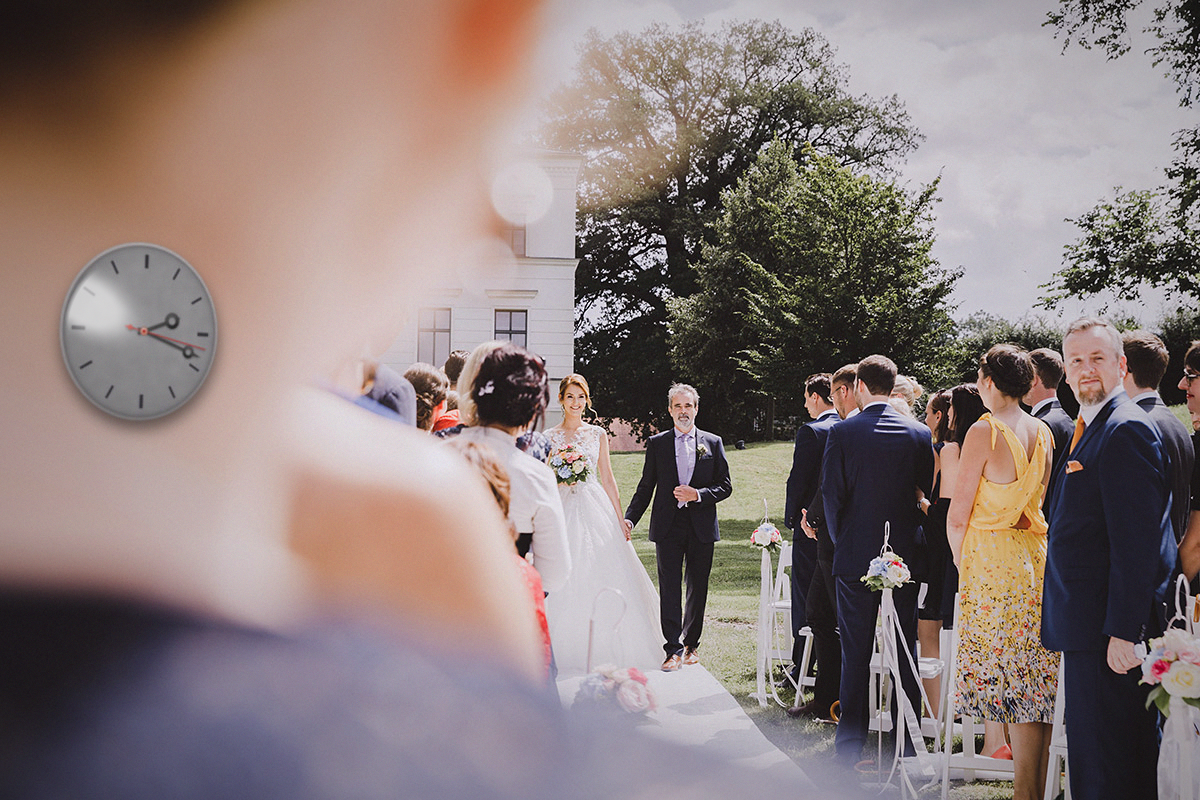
2:18:17
